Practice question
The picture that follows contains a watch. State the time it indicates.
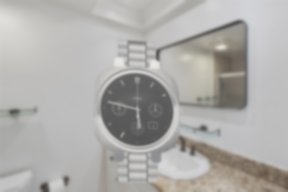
5:47
